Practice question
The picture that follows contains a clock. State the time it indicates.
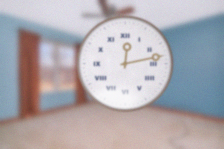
12:13
